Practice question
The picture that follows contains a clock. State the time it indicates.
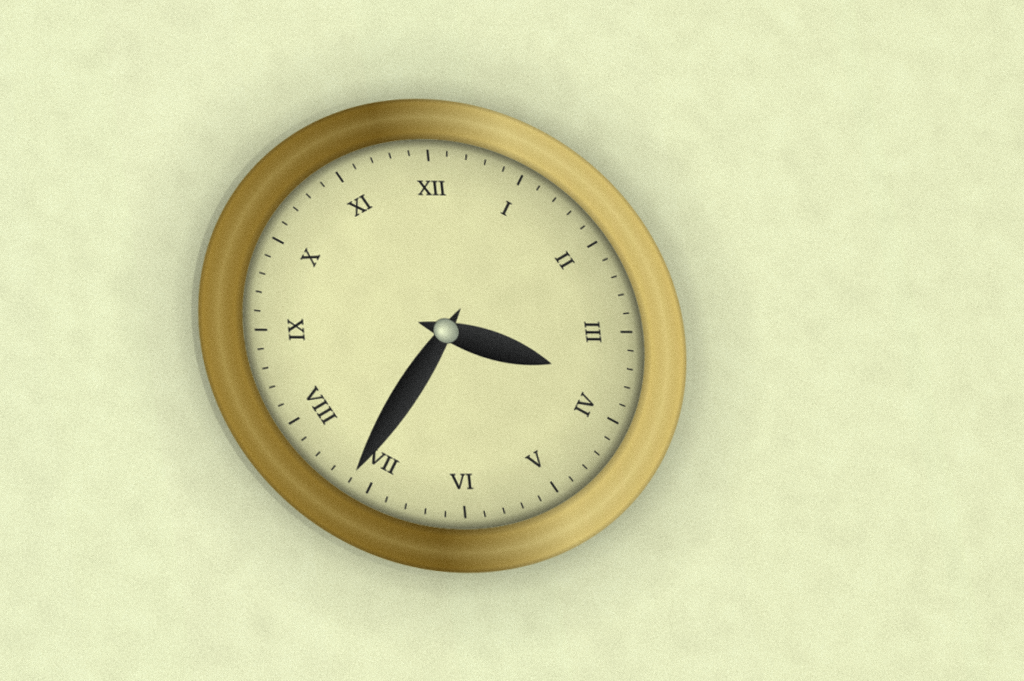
3:36
